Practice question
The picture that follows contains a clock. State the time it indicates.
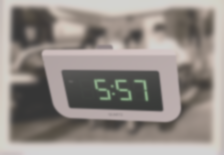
5:57
